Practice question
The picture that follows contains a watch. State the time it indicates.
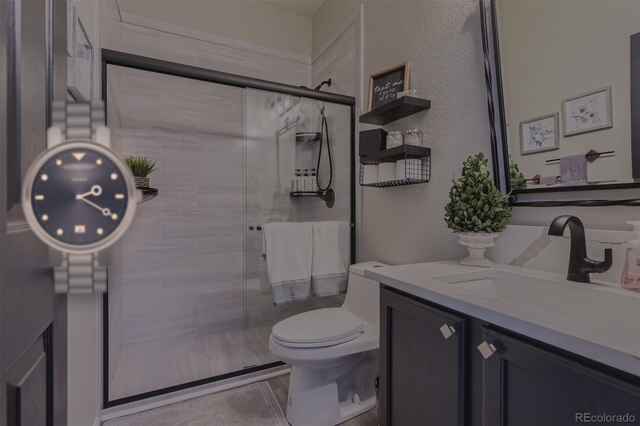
2:20
